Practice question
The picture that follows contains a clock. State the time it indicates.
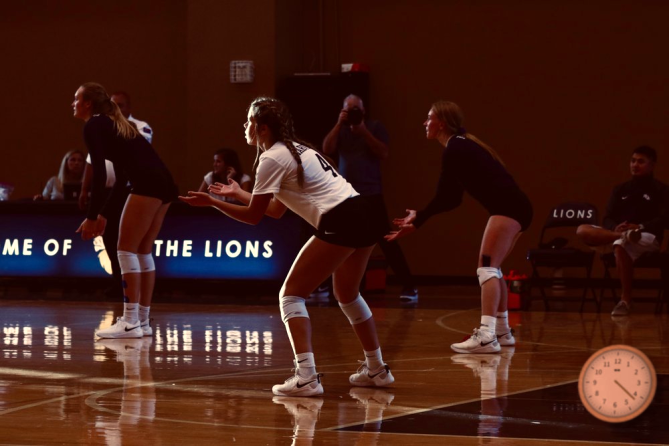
4:22
